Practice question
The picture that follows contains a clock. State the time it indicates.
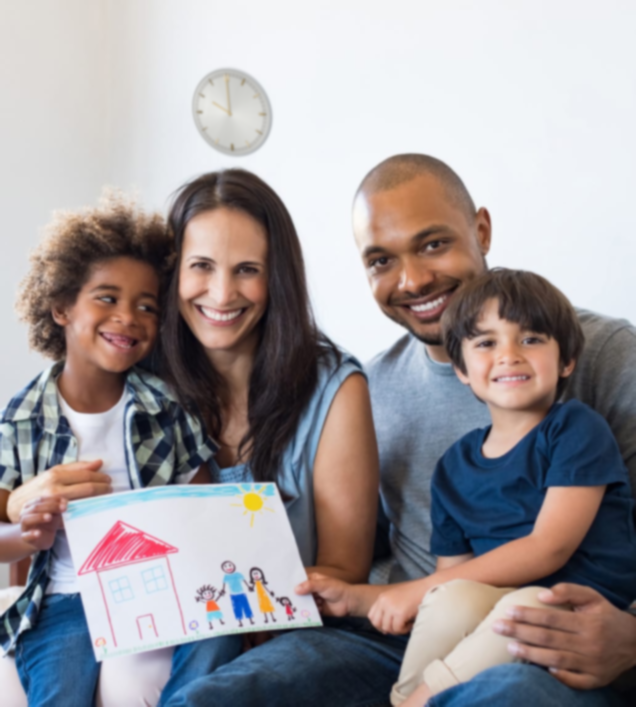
10:00
